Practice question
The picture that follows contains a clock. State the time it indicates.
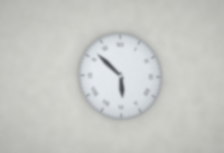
5:52
